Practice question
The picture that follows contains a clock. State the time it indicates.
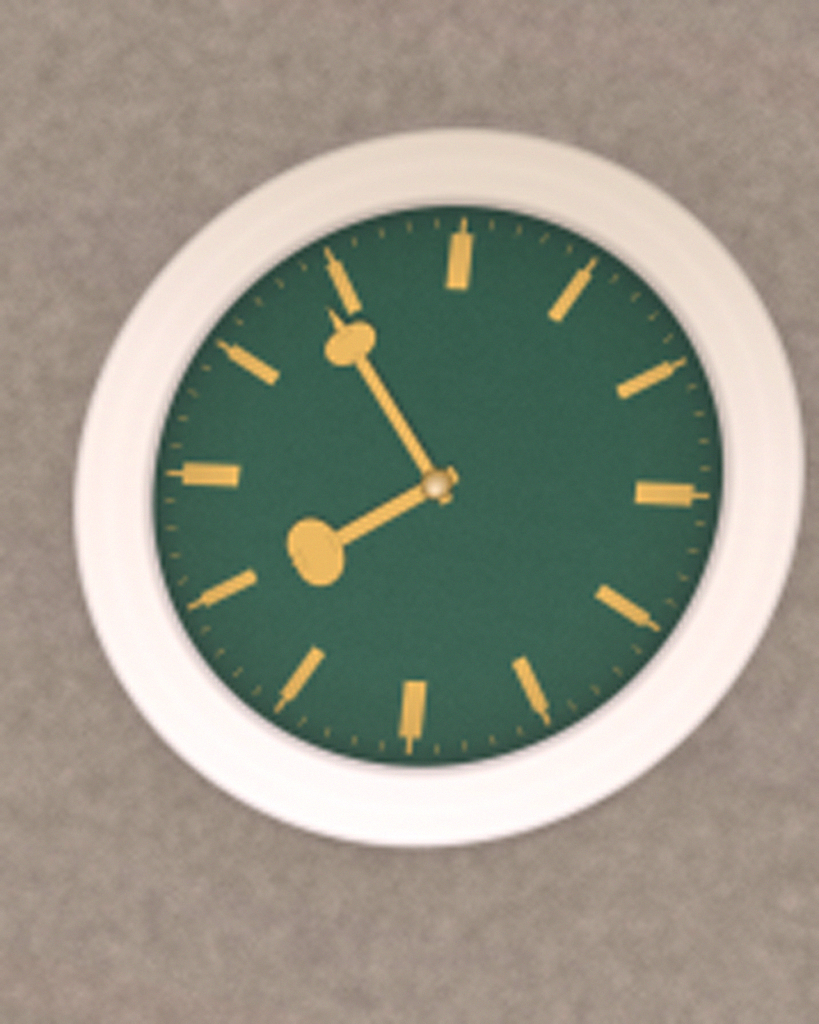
7:54
